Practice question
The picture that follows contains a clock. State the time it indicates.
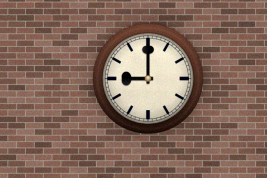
9:00
